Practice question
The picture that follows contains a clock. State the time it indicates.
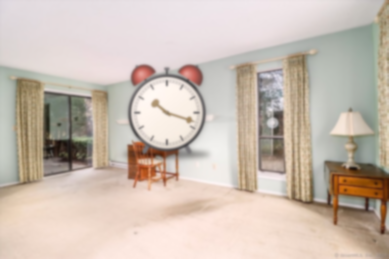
10:18
